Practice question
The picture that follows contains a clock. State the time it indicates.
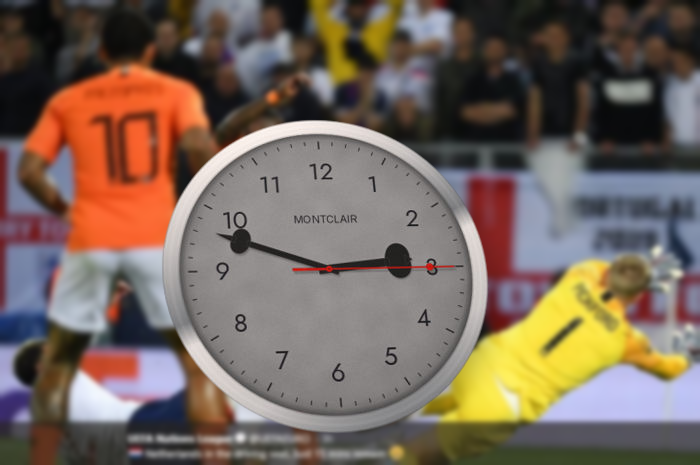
2:48:15
